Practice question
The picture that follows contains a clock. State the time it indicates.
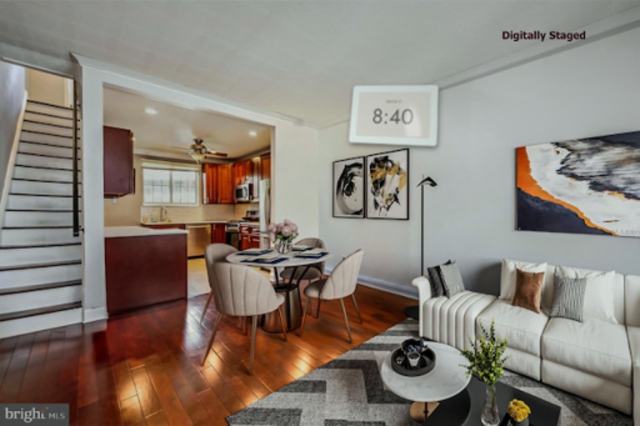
8:40
